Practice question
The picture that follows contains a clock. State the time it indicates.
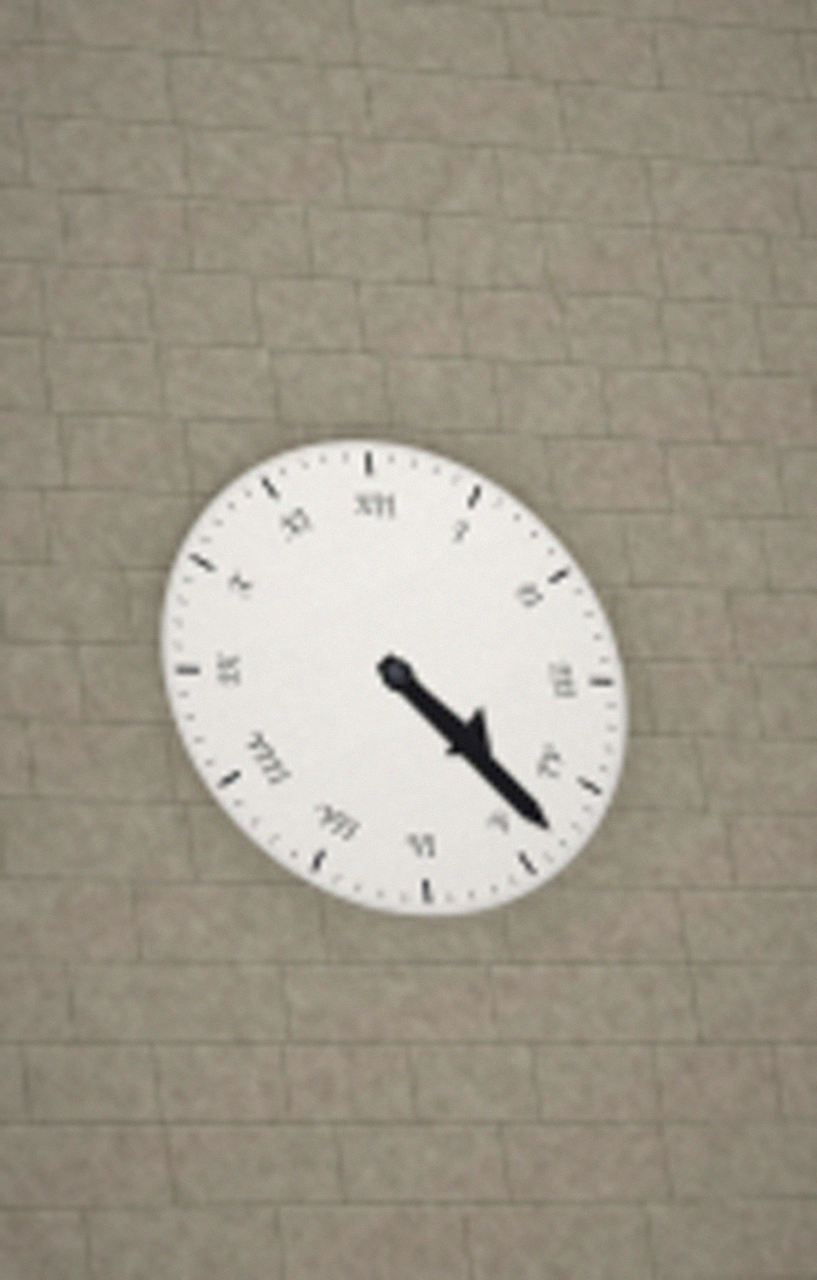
4:23
